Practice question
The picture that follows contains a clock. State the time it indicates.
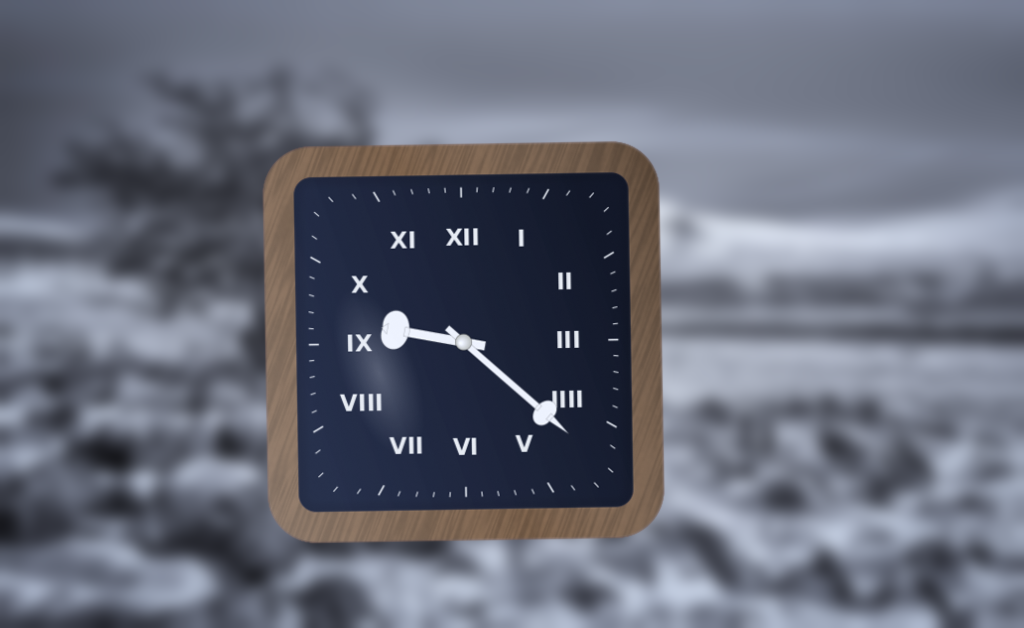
9:22
